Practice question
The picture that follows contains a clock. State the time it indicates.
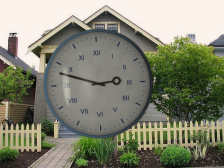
2:48
